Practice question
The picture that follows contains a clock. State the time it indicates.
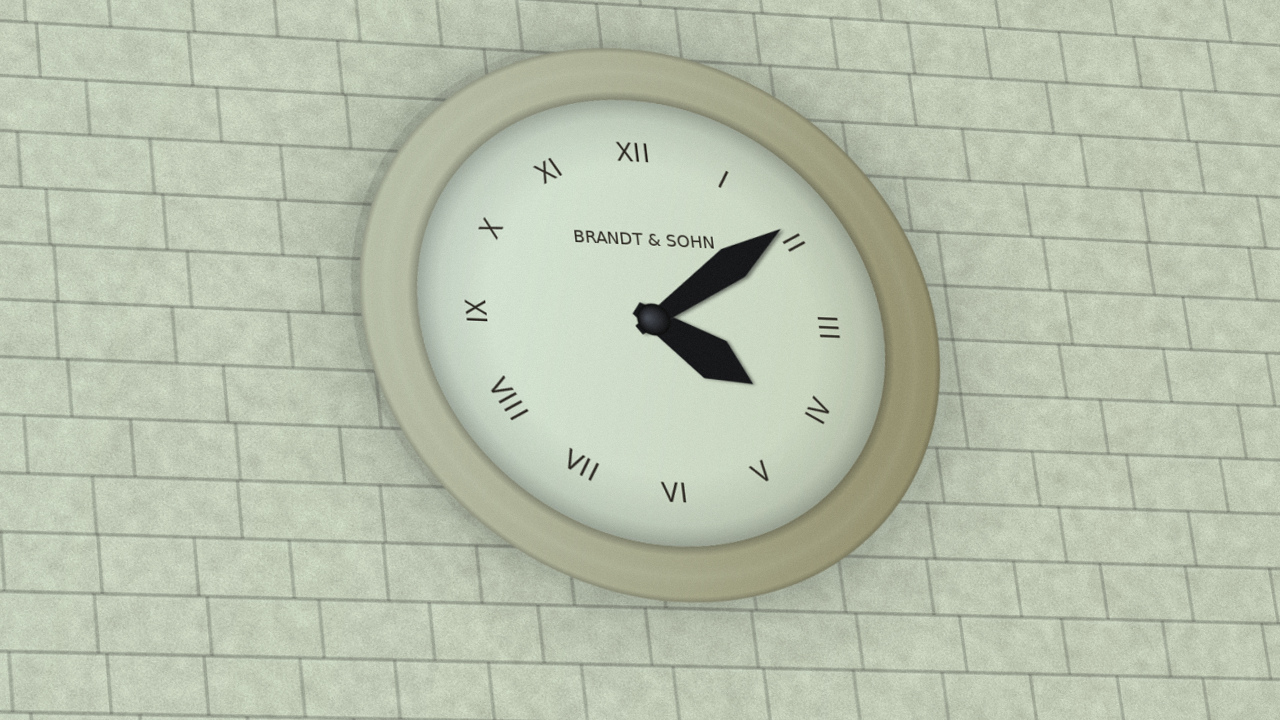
4:09
